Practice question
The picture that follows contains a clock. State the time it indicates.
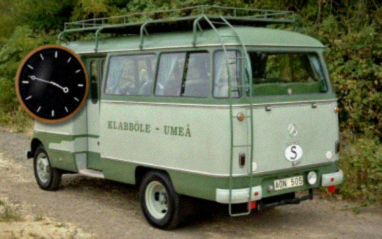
3:47
